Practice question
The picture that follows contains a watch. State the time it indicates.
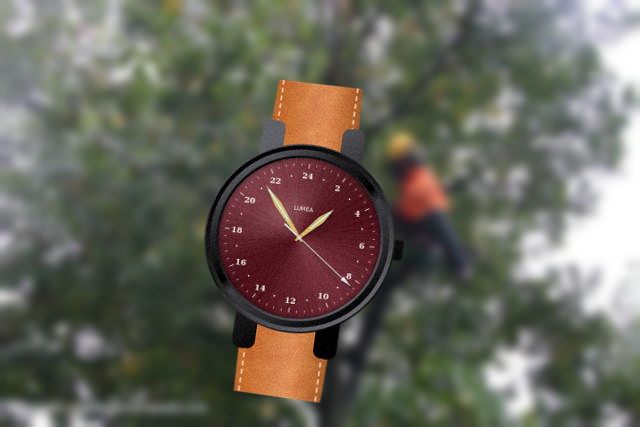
2:53:21
